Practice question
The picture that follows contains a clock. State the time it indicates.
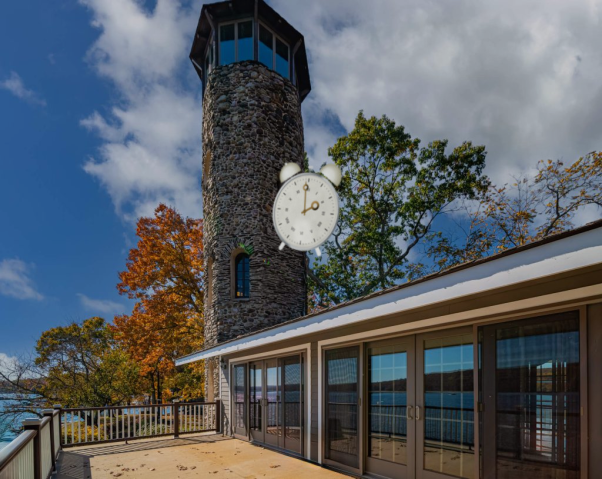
1:59
